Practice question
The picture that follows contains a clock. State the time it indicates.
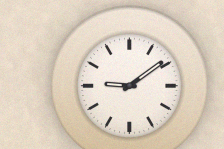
9:09
